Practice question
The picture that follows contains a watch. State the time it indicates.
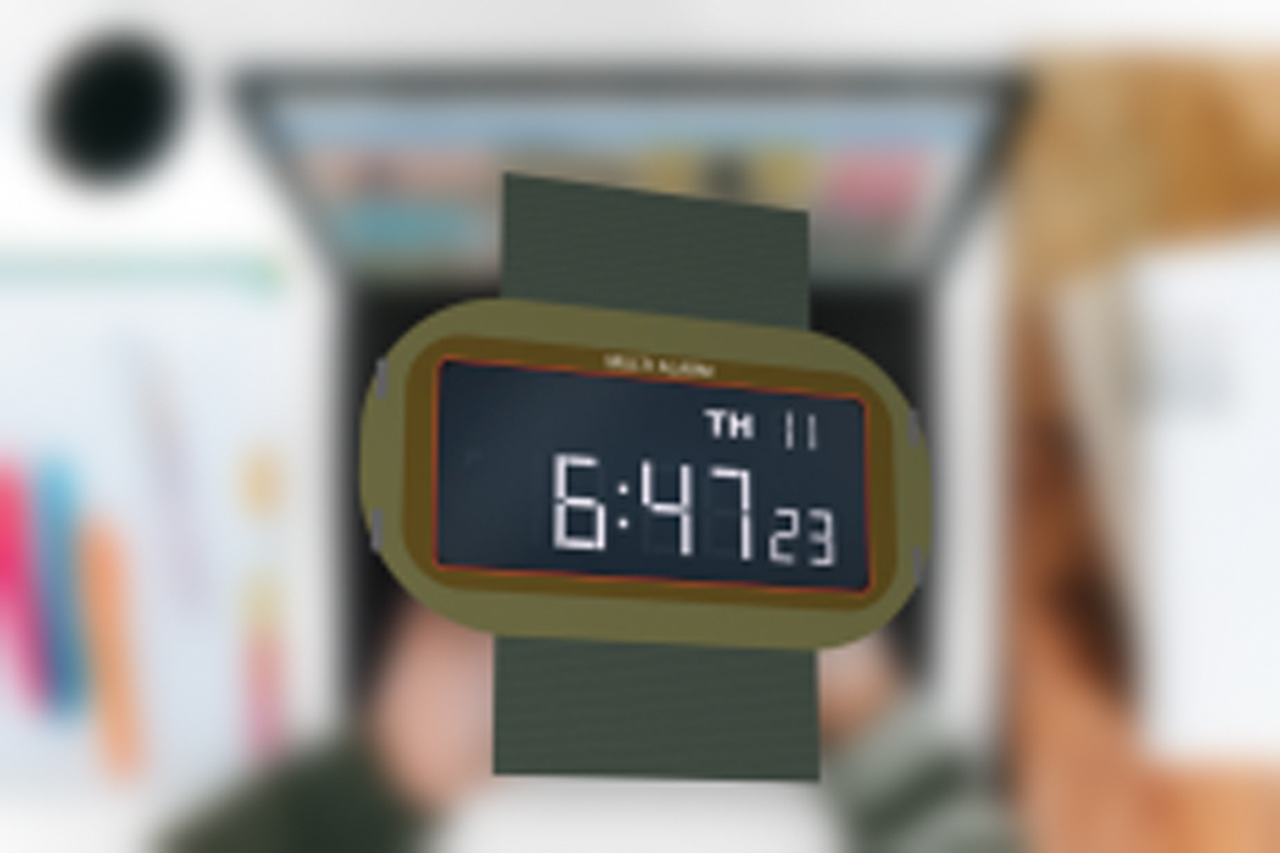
6:47:23
